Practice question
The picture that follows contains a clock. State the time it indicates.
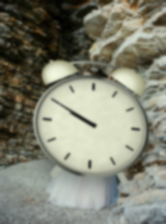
9:50
